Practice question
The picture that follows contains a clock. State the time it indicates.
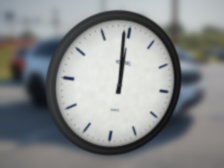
11:59
